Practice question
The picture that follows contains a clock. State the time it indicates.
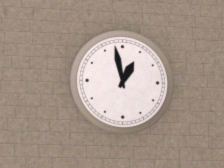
12:58
